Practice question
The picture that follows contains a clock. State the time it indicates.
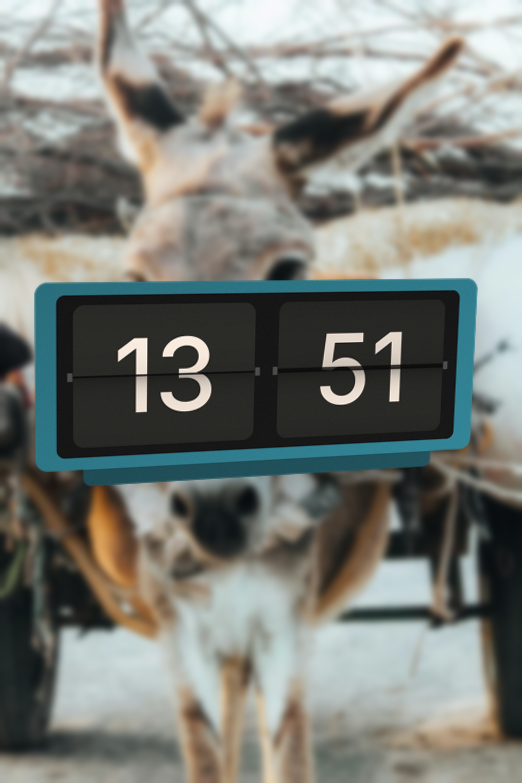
13:51
